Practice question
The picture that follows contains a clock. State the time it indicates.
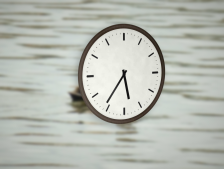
5:36
